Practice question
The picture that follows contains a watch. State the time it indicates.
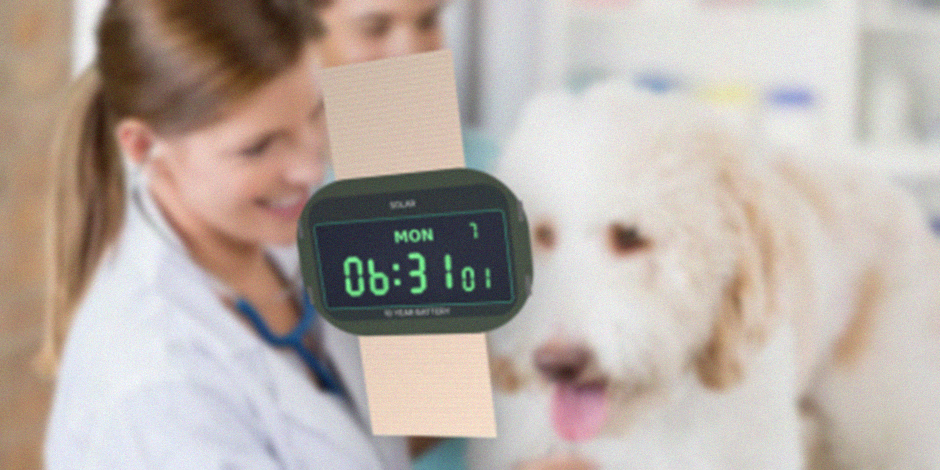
6:31:01
